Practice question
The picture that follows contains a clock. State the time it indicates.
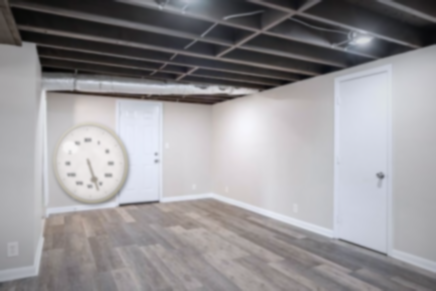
5:27
